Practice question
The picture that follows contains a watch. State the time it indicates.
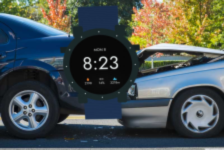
8:23
